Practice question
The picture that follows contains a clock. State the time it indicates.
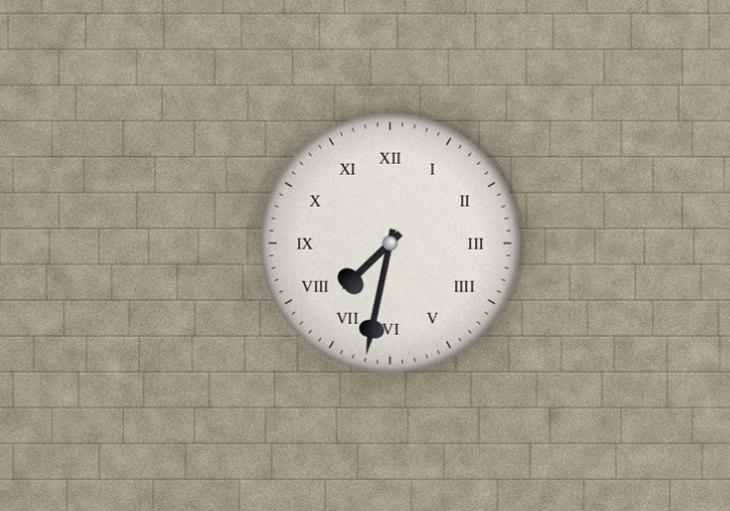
7:32
